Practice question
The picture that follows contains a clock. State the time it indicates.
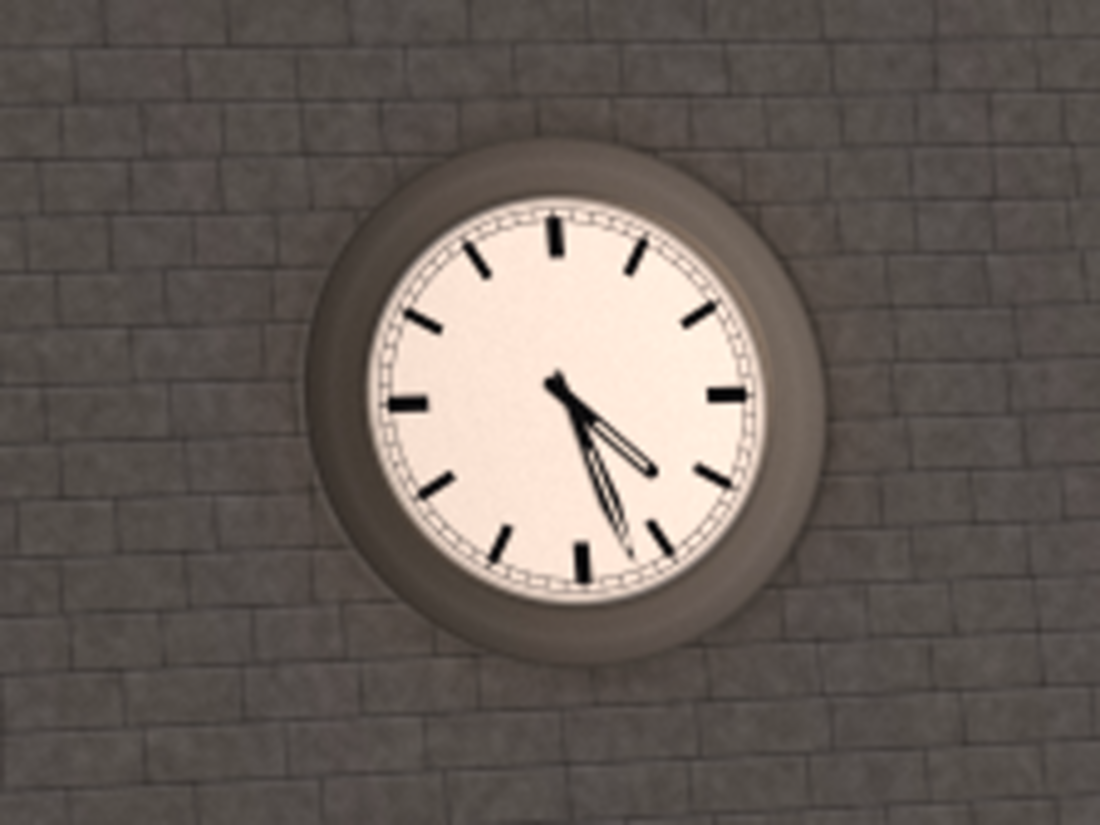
4:27
